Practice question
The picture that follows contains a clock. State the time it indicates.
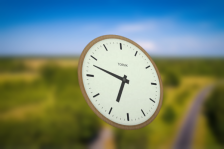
6:48
